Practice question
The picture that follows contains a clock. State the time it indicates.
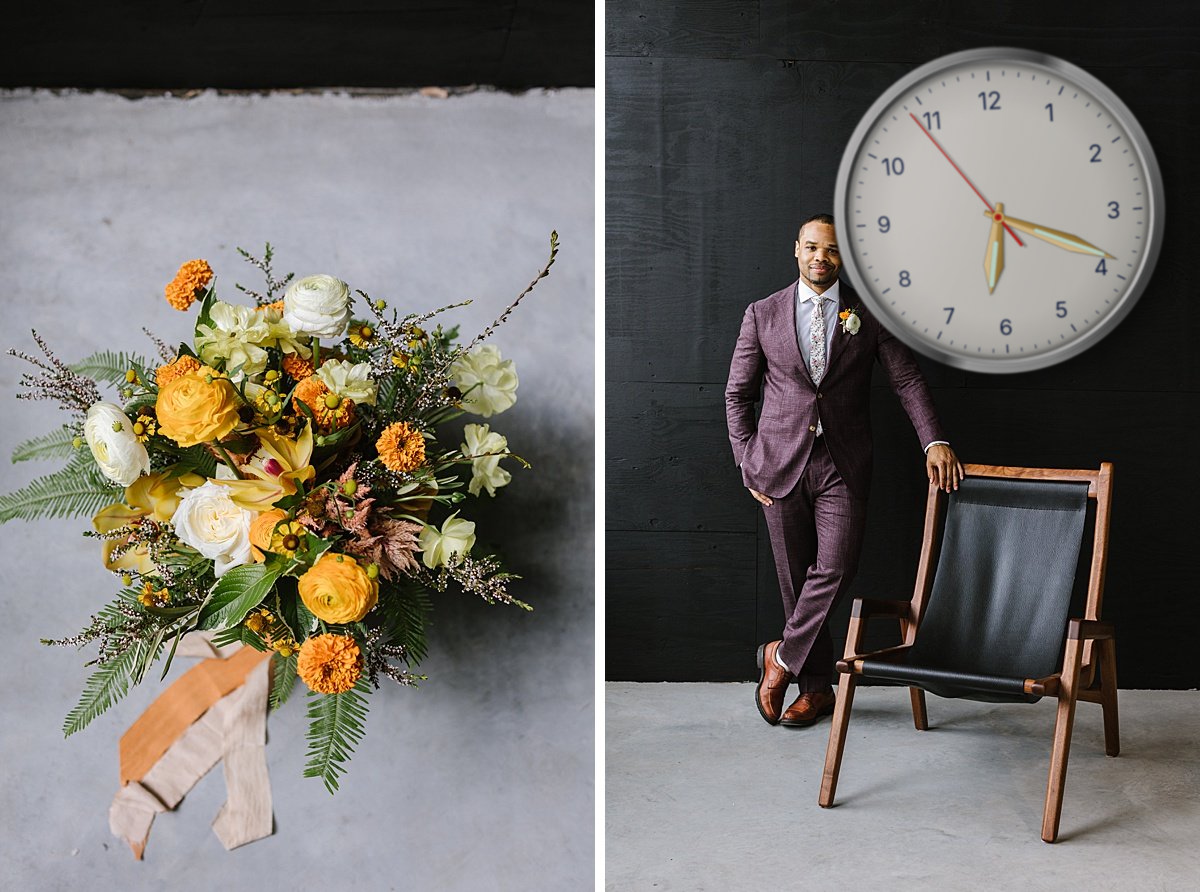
6:18:54
